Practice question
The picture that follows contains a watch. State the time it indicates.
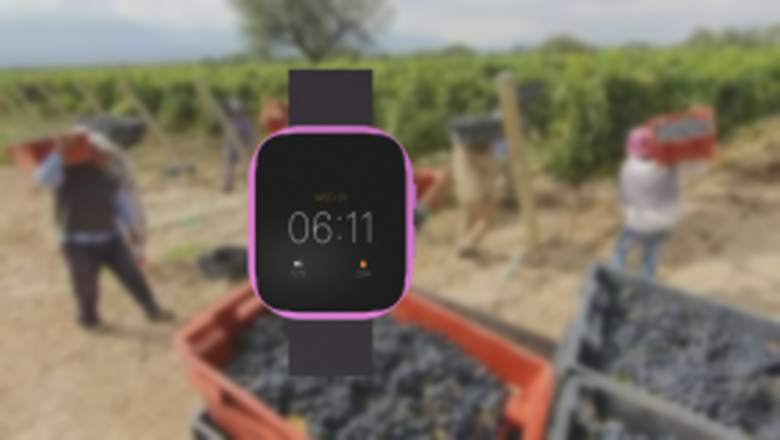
6:11
